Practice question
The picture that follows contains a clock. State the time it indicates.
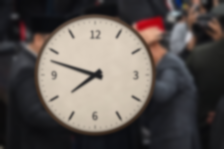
7:48
